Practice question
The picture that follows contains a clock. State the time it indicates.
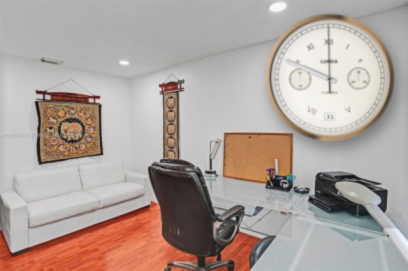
9:49
